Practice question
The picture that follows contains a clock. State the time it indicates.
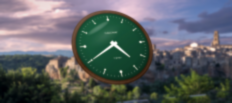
4:40
